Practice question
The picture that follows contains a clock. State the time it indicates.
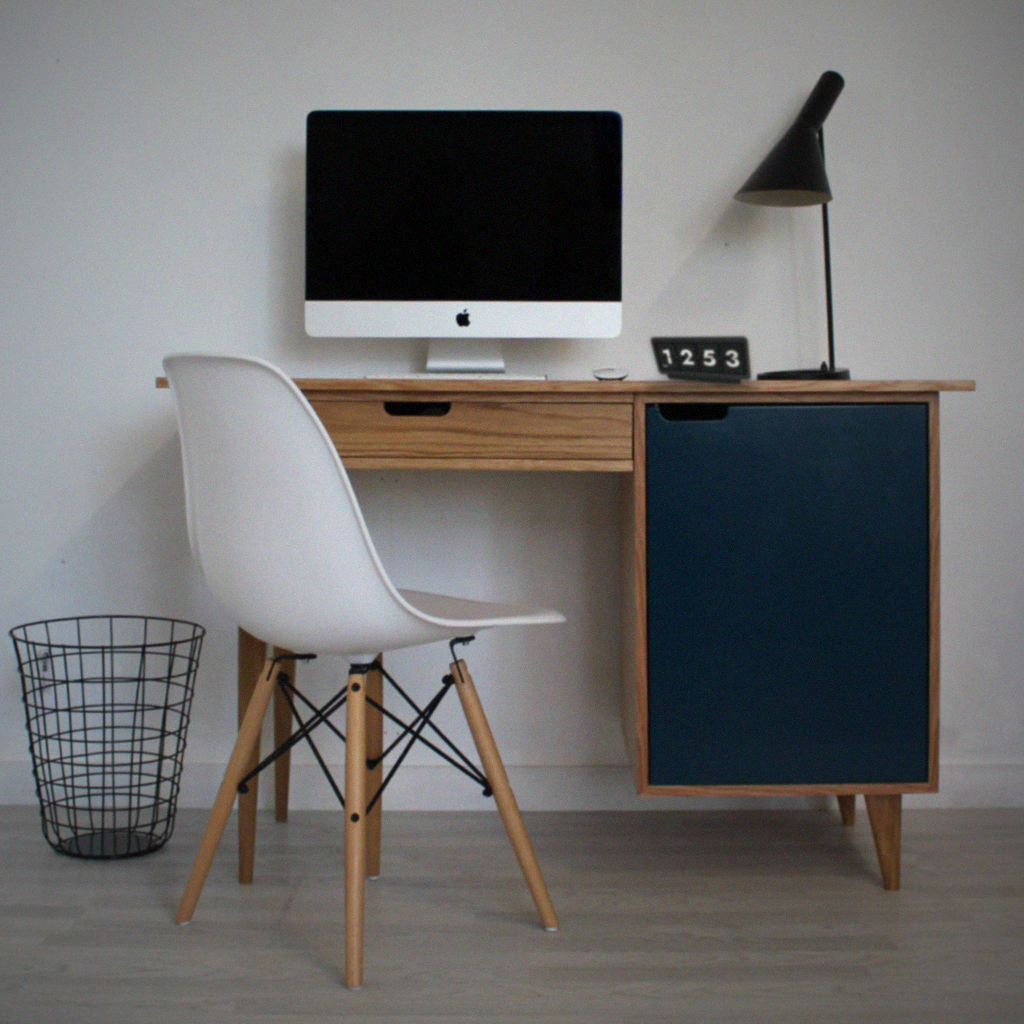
12:53
